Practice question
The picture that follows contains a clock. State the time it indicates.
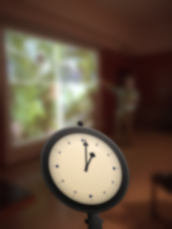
1:01
